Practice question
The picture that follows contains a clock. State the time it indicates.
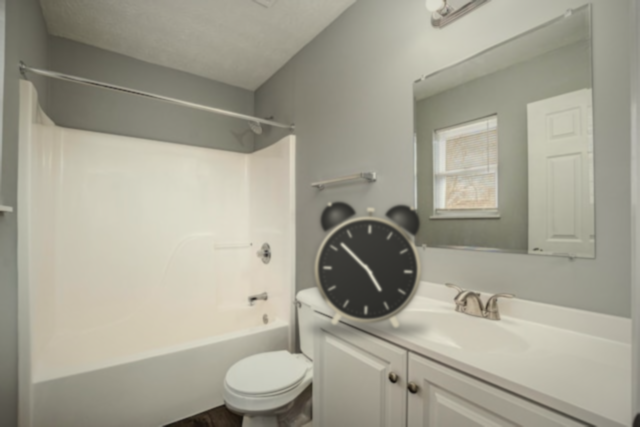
4:52
